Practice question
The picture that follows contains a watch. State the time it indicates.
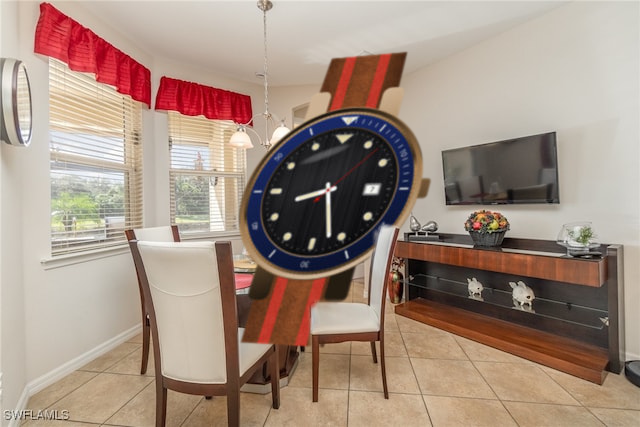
8:27:07
